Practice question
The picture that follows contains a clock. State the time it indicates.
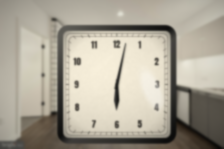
6:02
